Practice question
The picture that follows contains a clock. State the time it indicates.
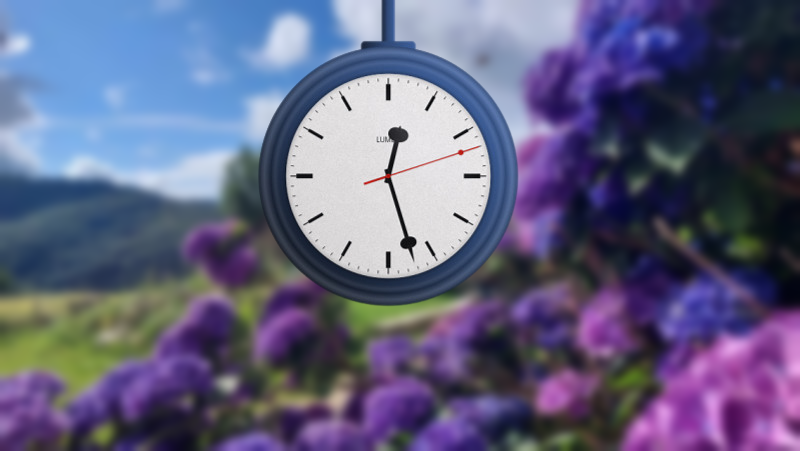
12:27:12
